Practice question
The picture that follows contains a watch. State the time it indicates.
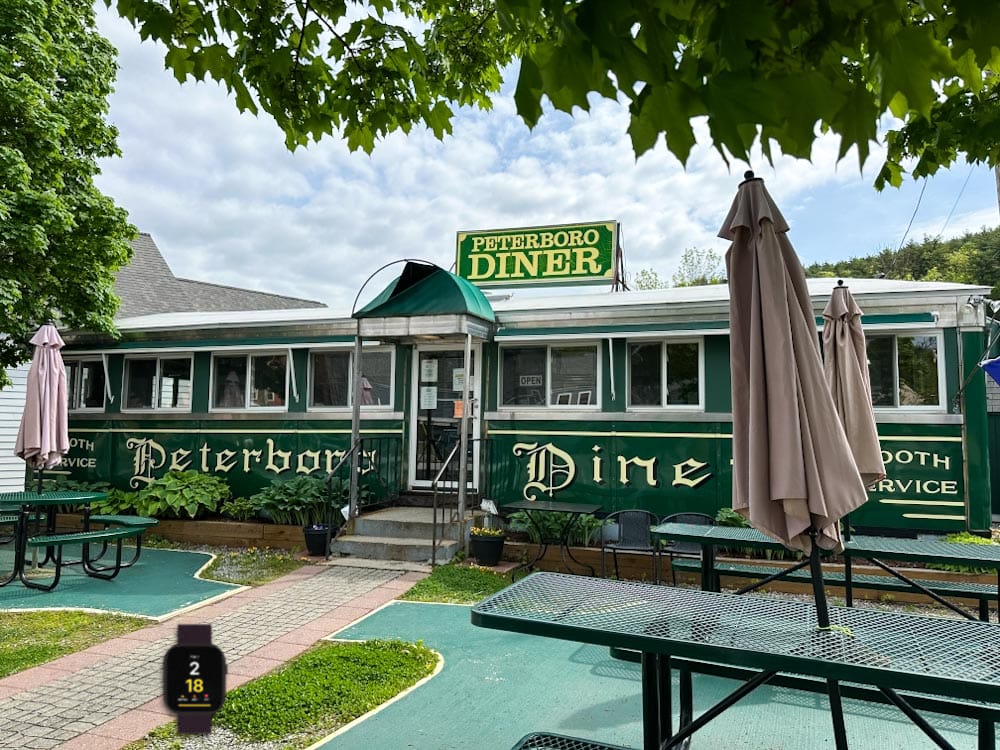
2:18
